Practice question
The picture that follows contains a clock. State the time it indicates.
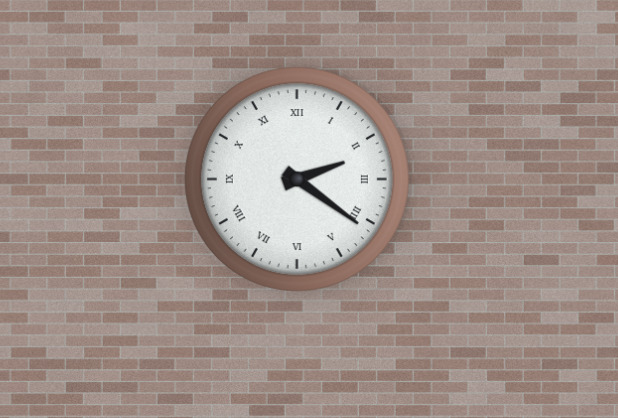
2:21
